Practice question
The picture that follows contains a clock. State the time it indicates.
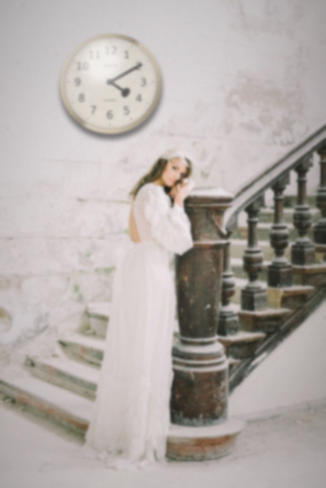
4:10
